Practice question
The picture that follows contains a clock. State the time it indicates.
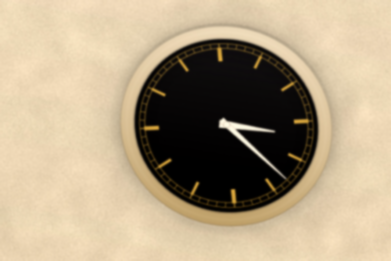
3:23
